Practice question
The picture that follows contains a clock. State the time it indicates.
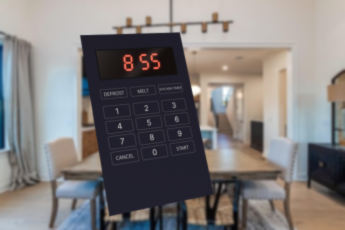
8:55
